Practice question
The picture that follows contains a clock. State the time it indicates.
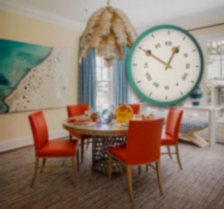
12:50
